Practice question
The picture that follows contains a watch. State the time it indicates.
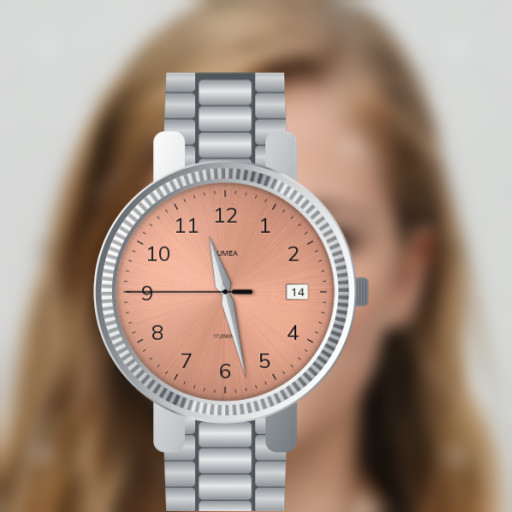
11:27:45
